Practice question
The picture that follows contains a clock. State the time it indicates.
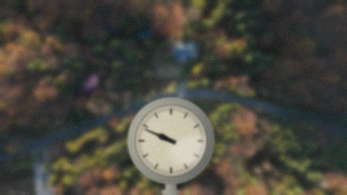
9:49
